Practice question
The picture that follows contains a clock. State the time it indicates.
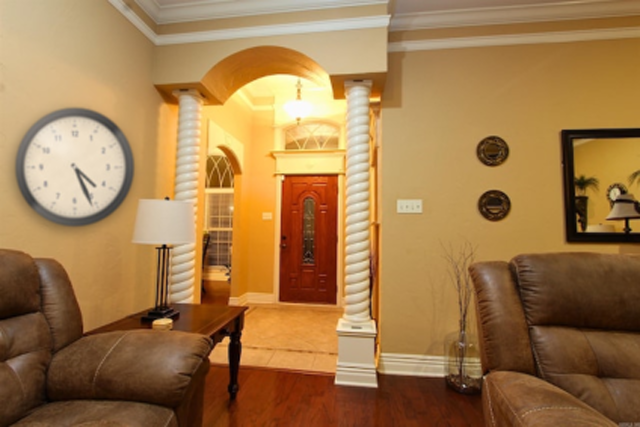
4:26
